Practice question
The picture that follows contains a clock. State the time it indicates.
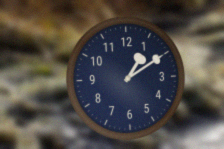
1:10
